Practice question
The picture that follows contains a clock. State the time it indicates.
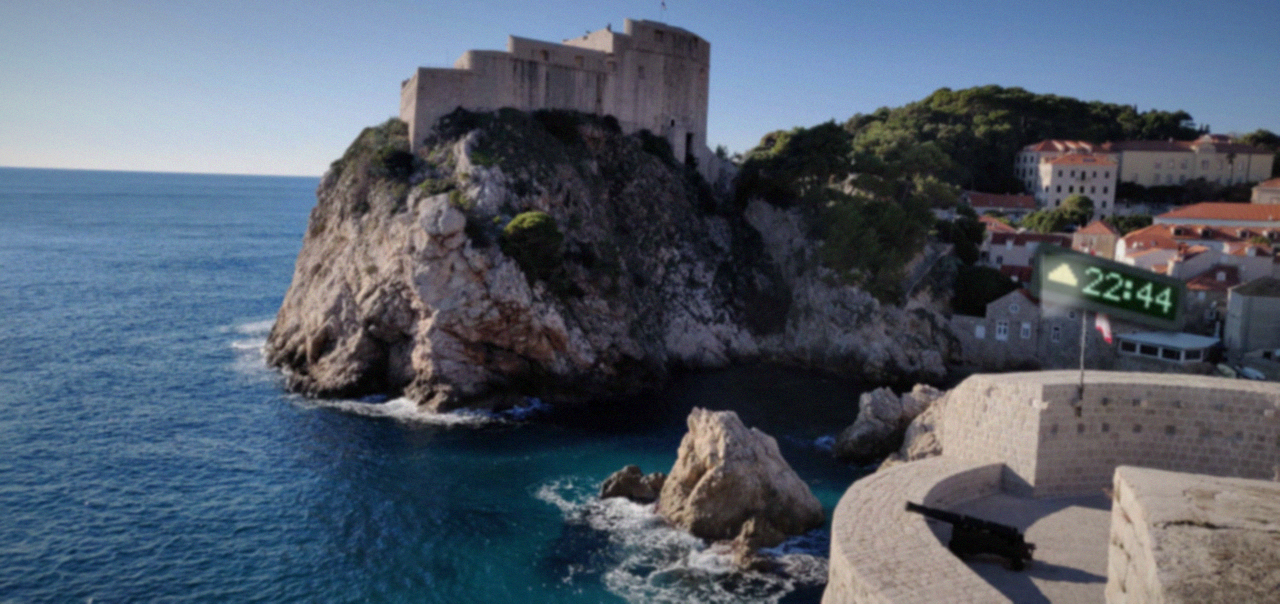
22:44
